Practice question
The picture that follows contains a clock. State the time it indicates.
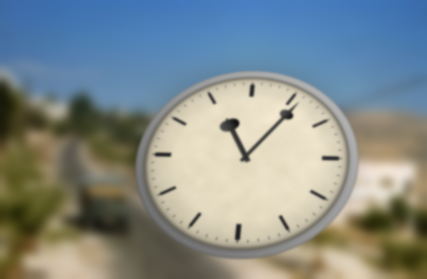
11:06
